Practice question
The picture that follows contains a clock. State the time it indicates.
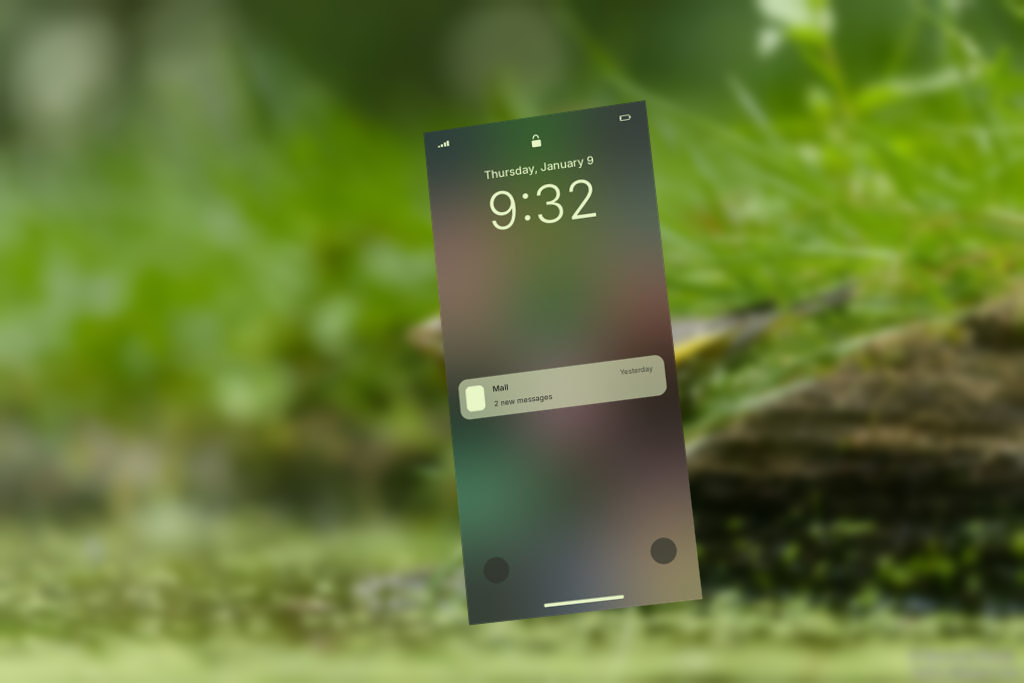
9:32
